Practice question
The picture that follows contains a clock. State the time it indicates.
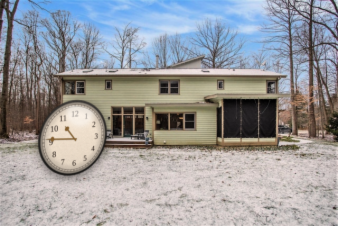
10:46
